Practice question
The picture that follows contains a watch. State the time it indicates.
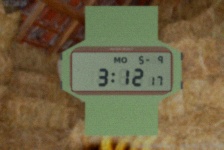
3:12:17
